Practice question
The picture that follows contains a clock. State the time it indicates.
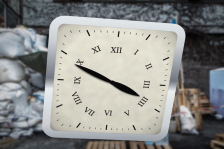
3:49
